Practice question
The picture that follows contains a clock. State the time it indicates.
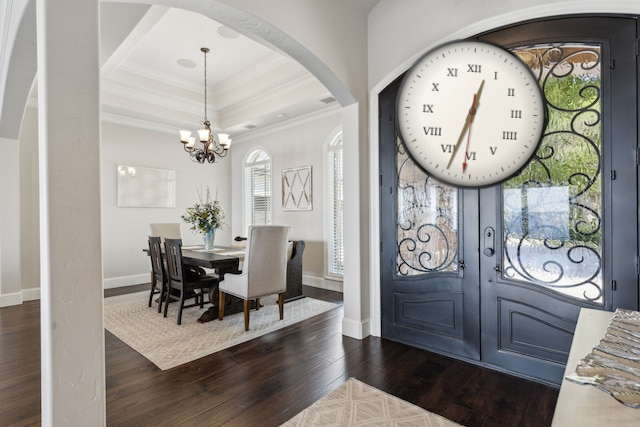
12:33:31
